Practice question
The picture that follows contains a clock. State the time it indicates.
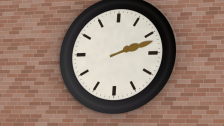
2:12
